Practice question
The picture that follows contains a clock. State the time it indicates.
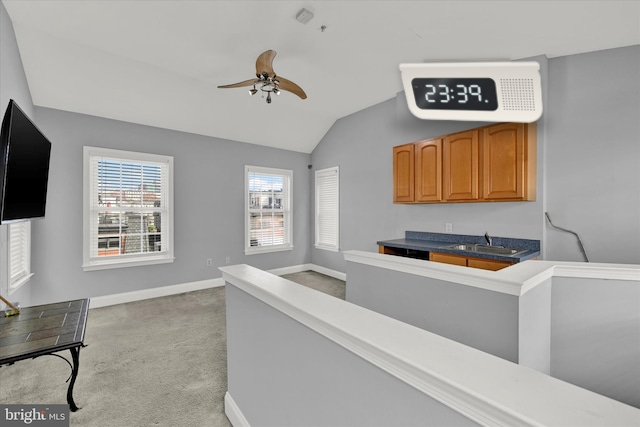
23:39
